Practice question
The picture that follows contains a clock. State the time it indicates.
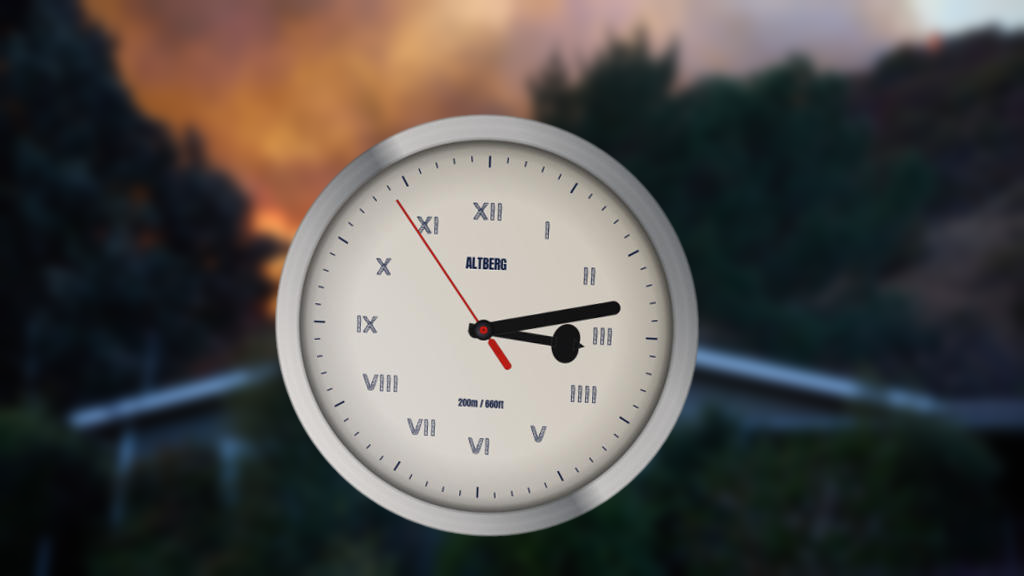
3:12:54
